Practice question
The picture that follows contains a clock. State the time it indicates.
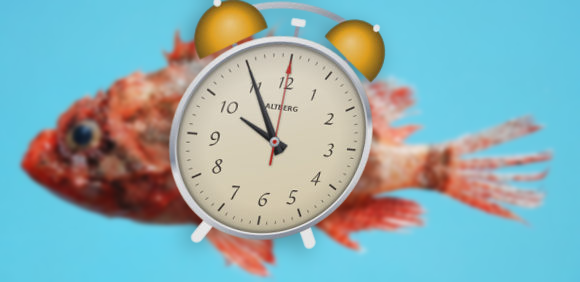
9:55:00
